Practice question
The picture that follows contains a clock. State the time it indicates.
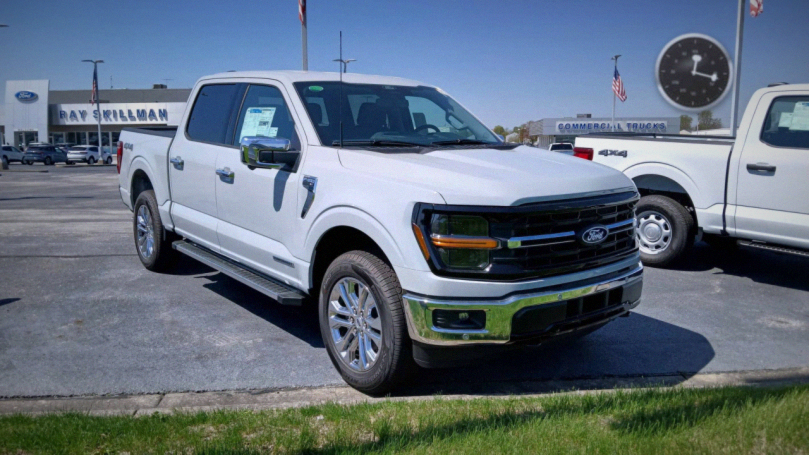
12:17
